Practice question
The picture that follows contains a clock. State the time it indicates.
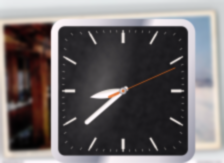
8:38:11
